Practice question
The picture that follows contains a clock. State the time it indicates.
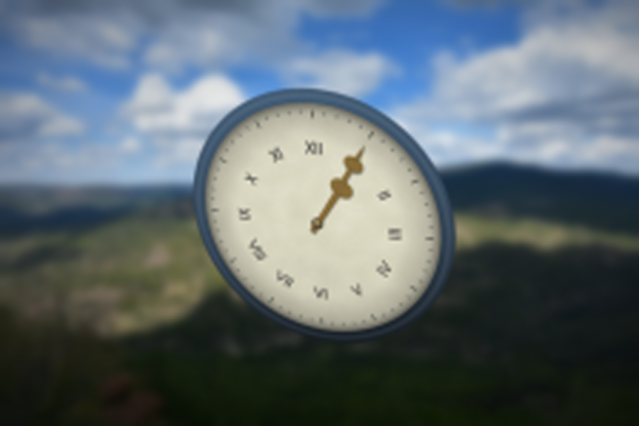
1:05
